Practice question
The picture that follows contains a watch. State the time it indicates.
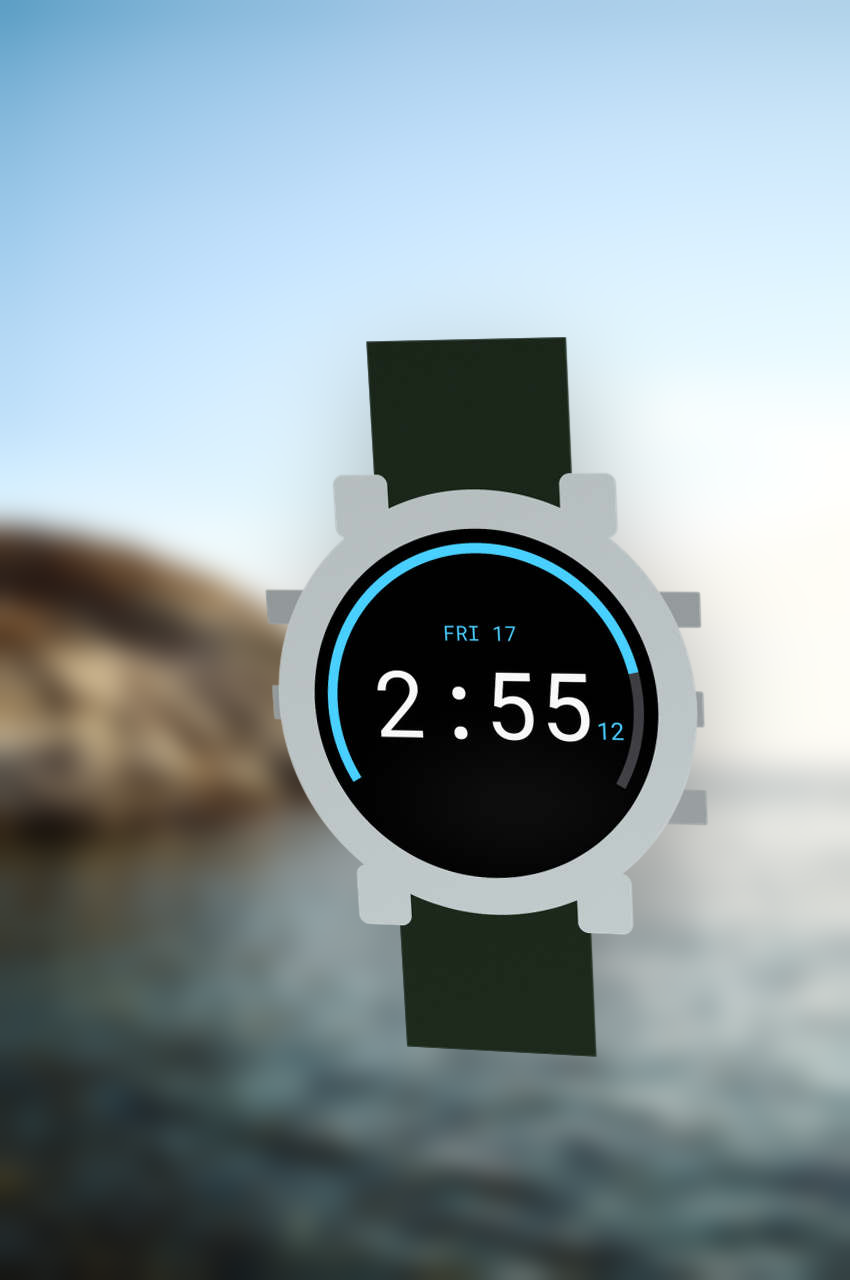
2:55:12
